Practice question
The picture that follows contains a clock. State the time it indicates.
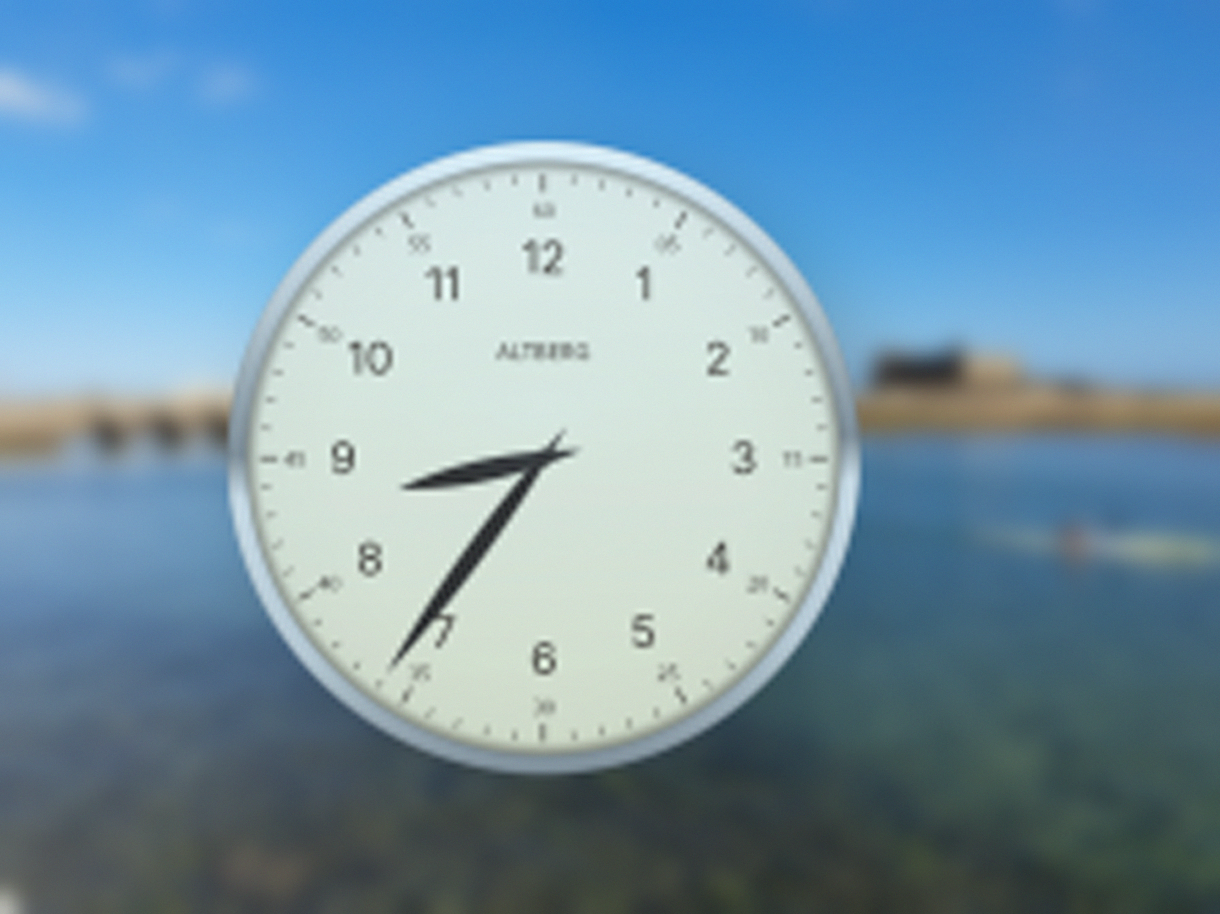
8:36
